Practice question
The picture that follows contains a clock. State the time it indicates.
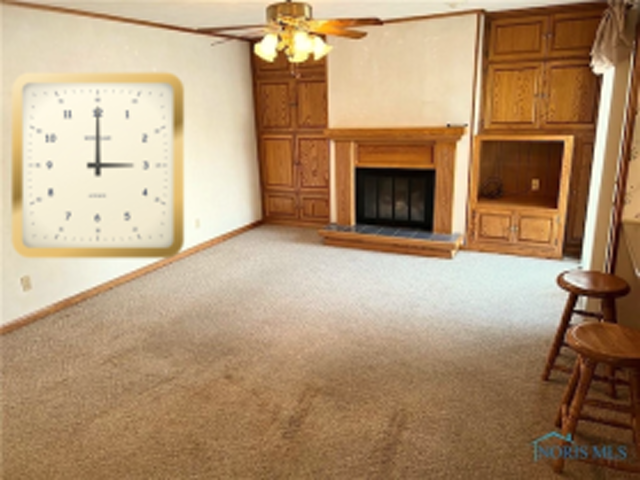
3:00
